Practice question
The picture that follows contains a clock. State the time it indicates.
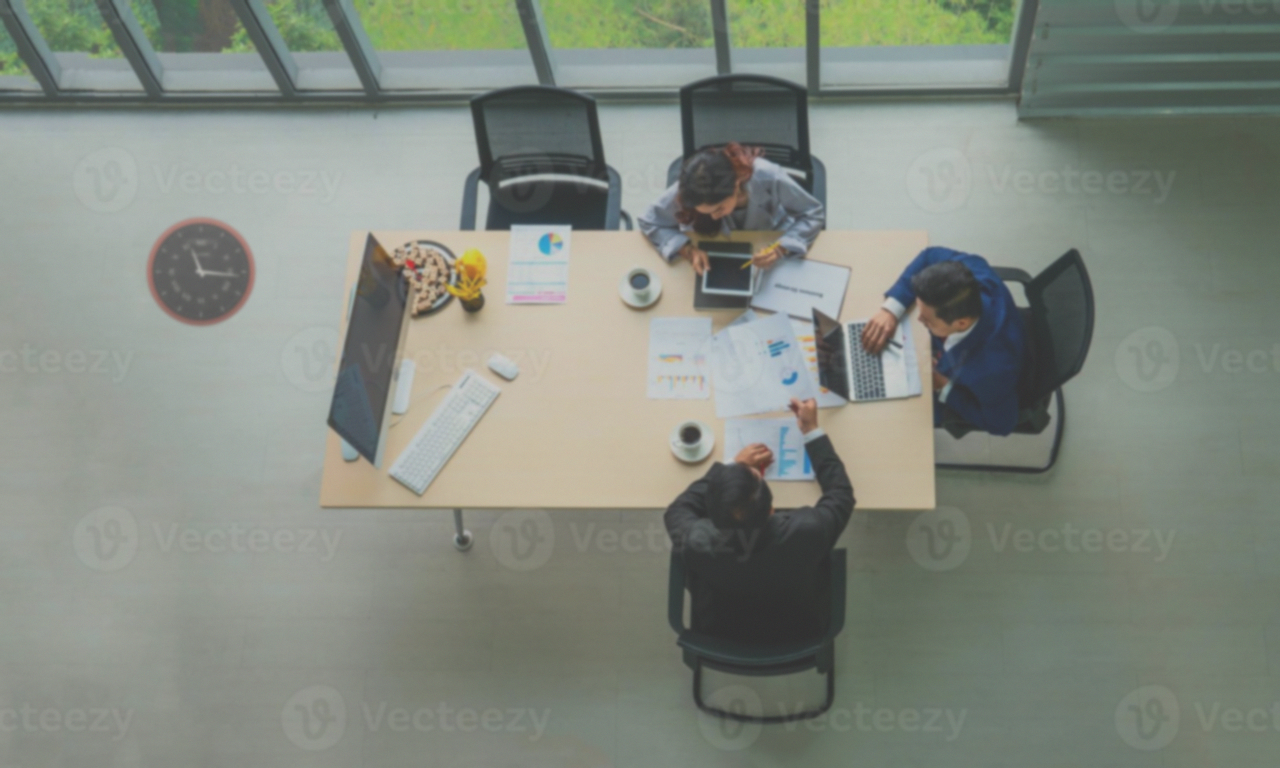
11:16
